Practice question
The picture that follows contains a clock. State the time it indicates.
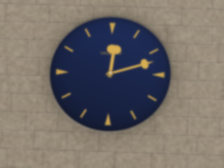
12:12
